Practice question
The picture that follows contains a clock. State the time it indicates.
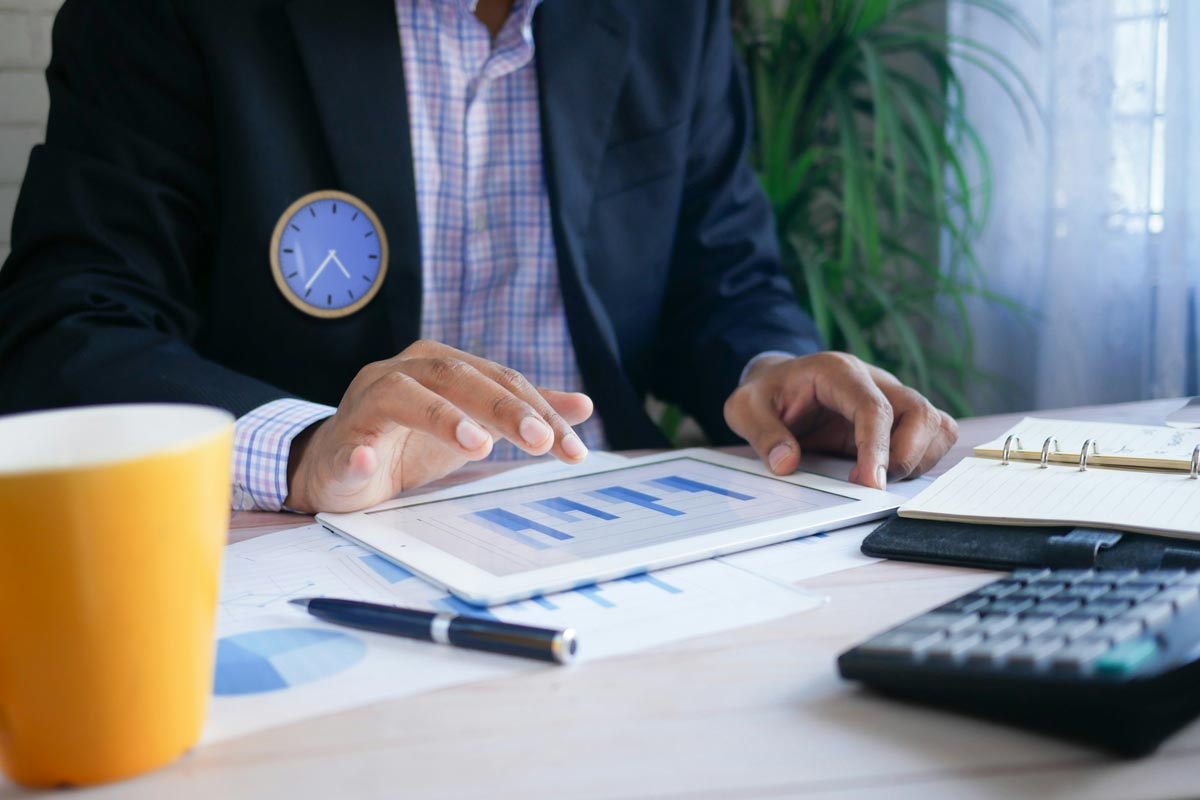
4:36
